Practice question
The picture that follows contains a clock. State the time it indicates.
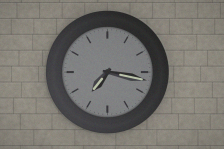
7:17
